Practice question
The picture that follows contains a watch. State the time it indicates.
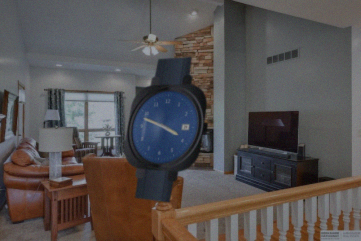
3:48
